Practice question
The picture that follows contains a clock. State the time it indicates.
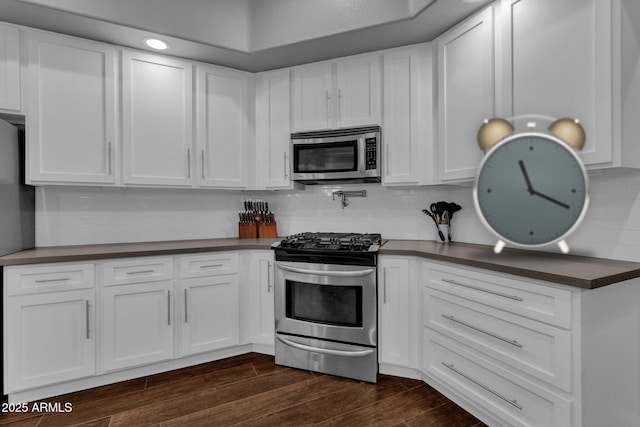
11:19
